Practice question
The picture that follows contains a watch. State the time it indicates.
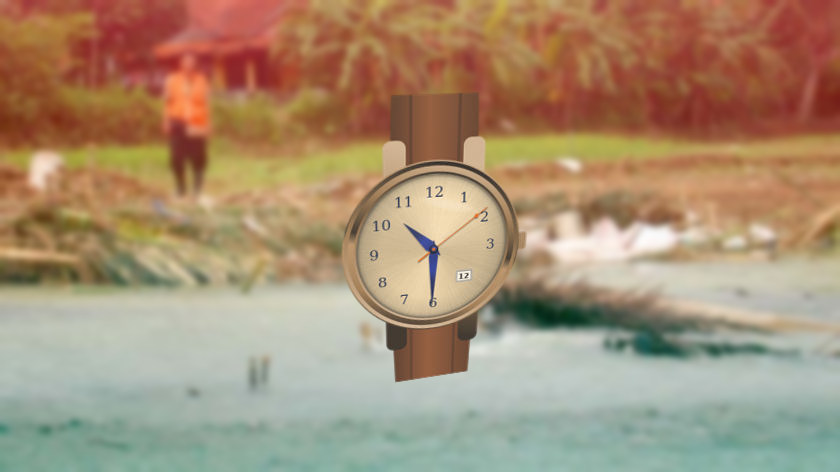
10:30:09
